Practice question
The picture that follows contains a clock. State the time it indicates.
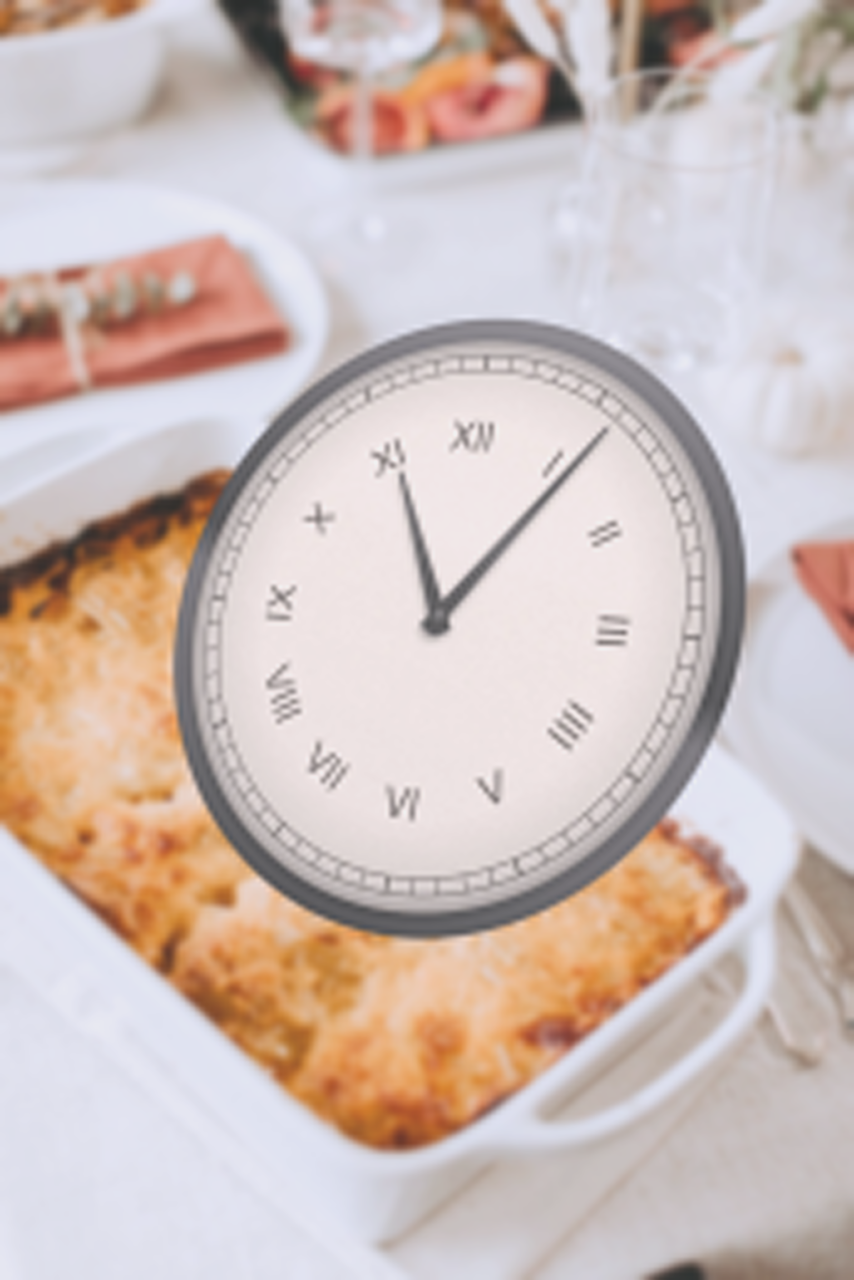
11:06
